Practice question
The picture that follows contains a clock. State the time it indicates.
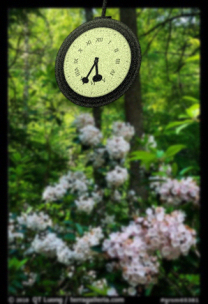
5:34
